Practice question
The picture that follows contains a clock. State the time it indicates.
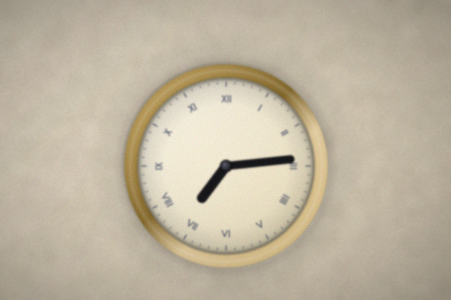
7:14
